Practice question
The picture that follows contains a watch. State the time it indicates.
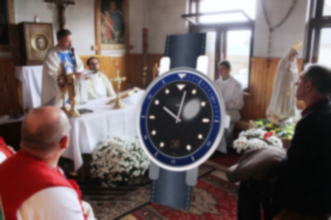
10:02
